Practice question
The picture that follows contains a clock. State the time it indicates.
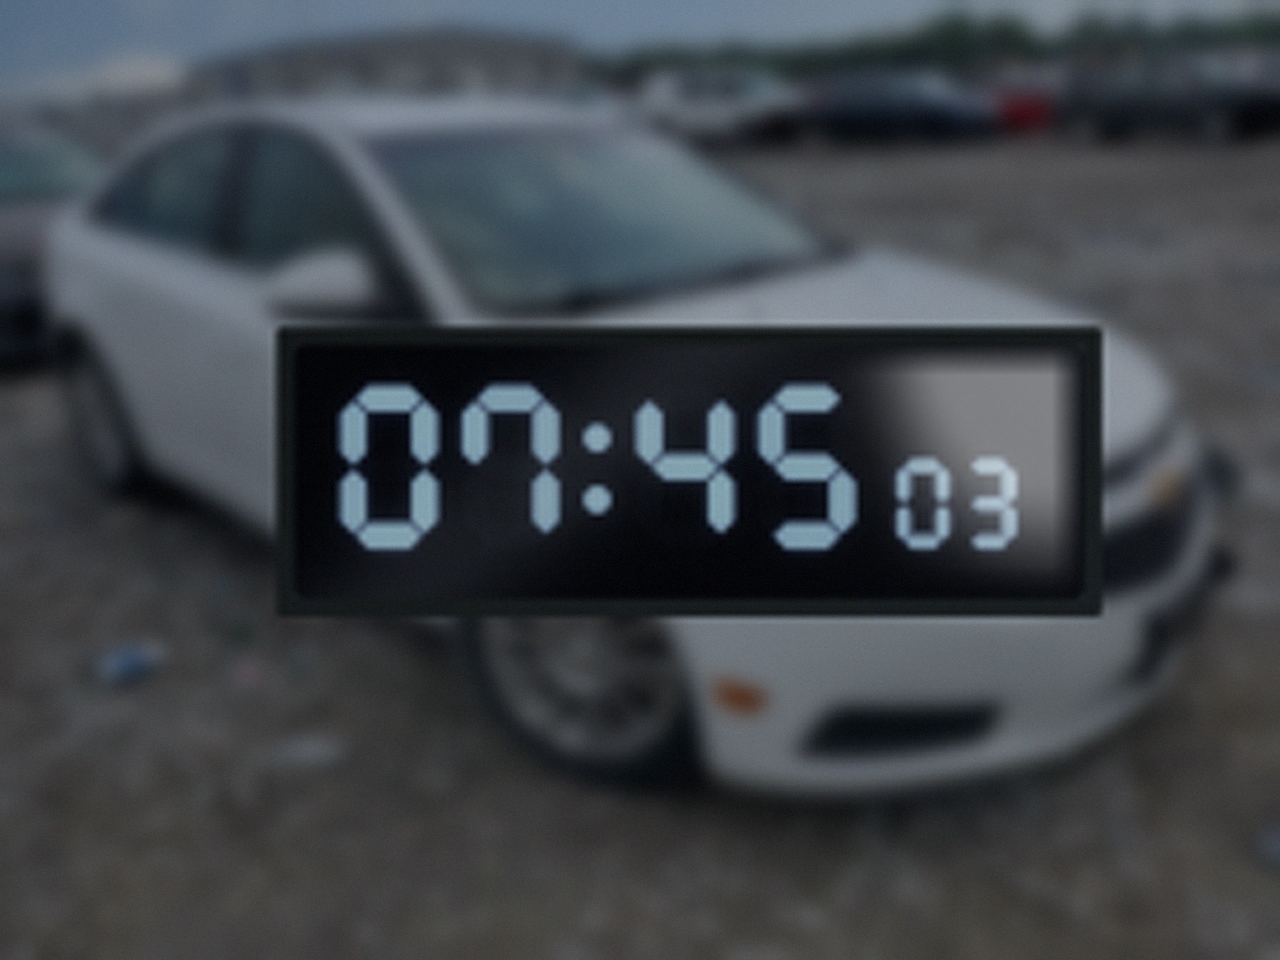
7:45:03
